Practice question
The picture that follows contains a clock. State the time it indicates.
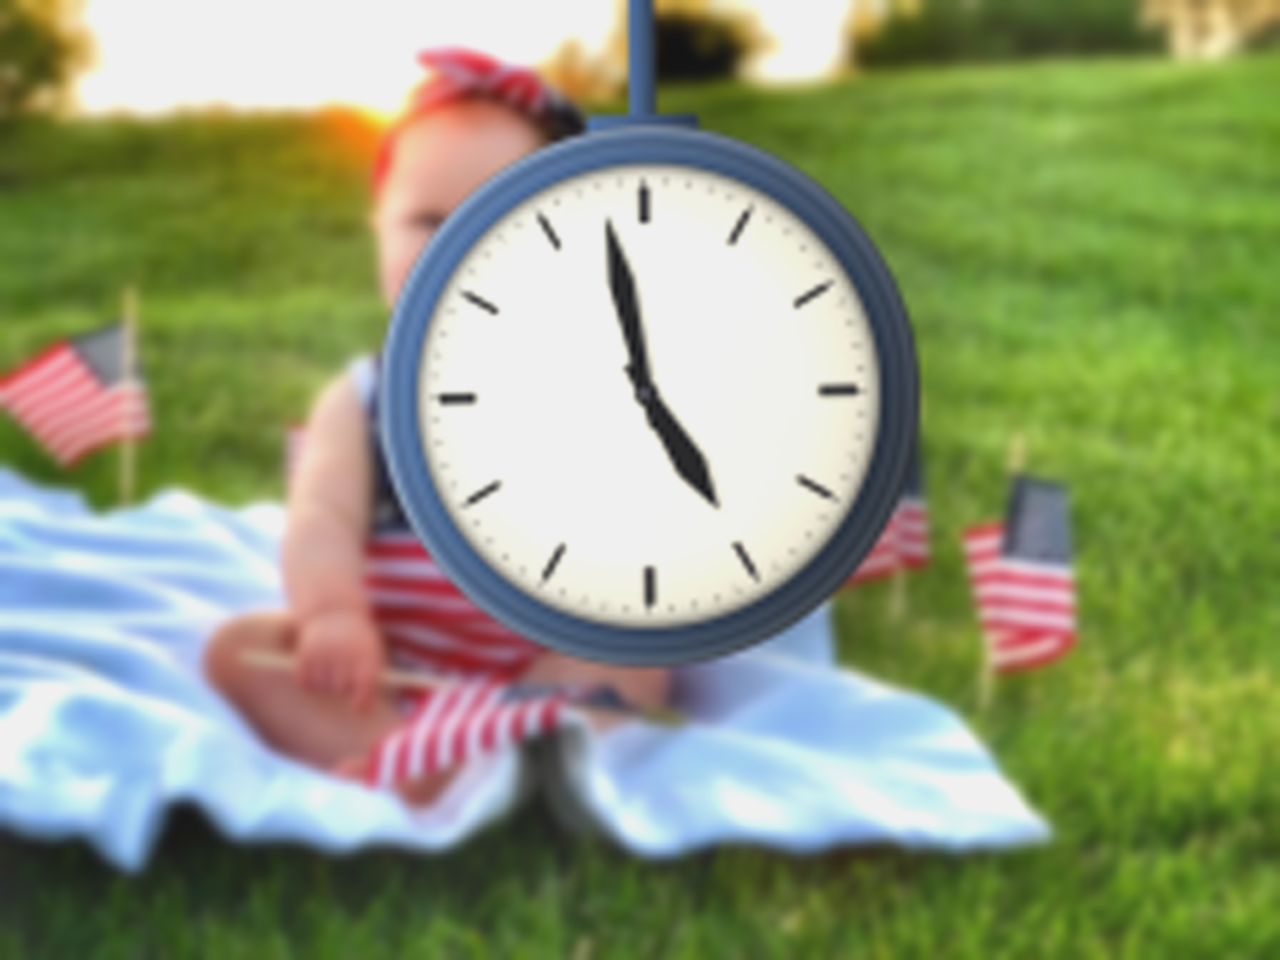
4:58
